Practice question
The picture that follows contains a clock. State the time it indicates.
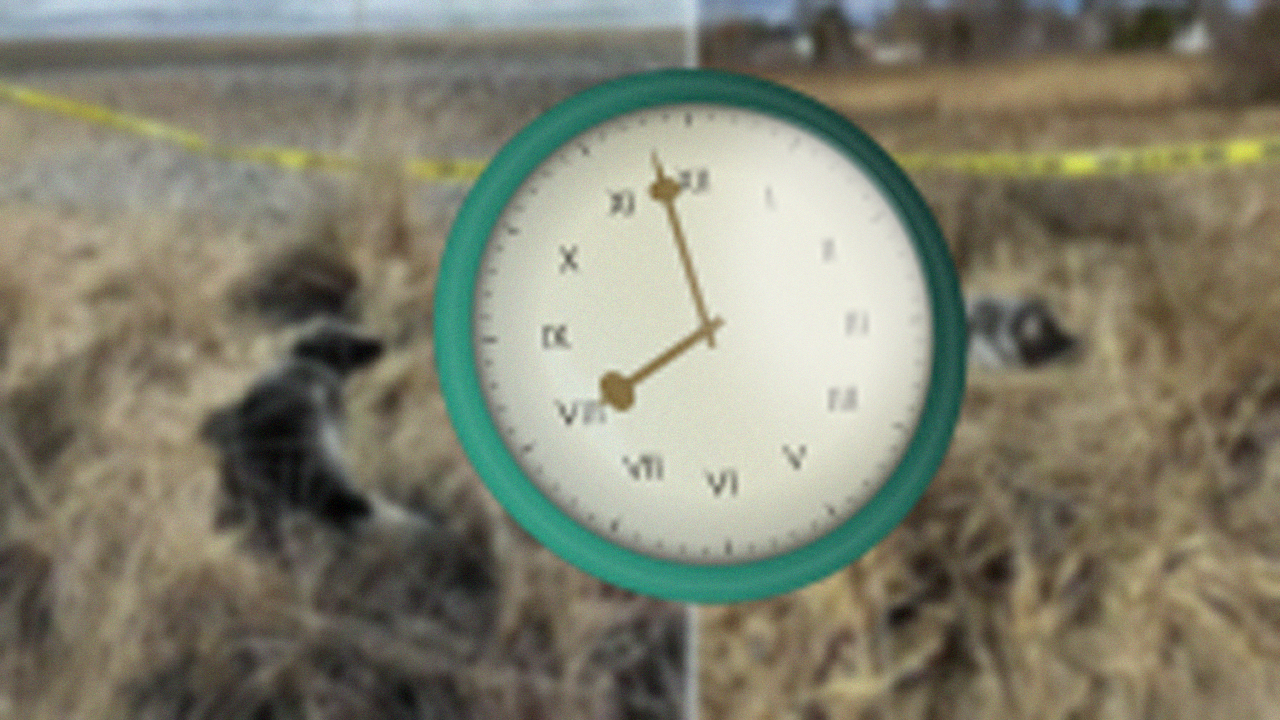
7:58
